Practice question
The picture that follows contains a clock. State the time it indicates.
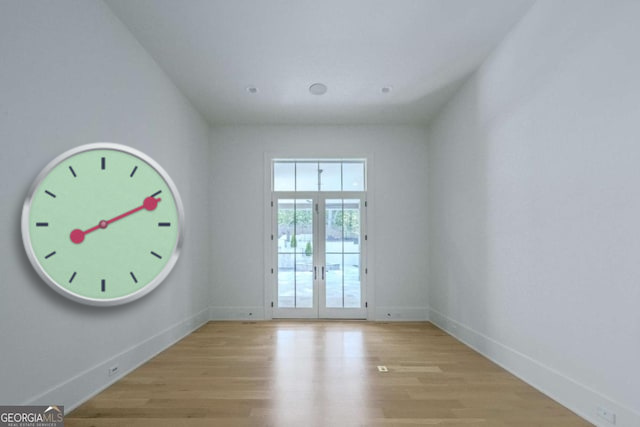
8:11
